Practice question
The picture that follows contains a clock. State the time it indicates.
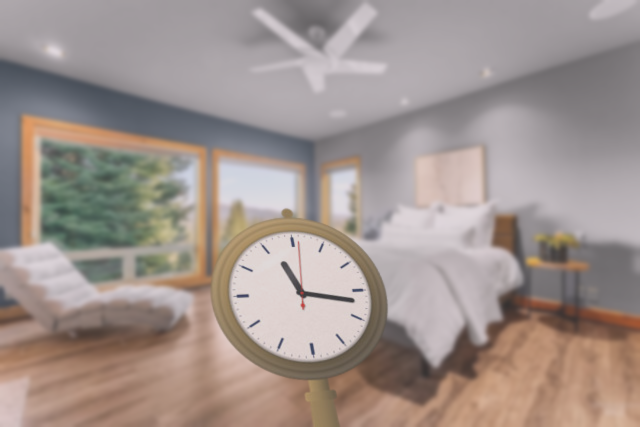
11:17:01
